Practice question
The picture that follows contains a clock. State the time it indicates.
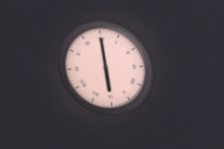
6:00
